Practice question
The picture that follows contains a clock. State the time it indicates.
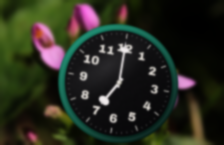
7:00
